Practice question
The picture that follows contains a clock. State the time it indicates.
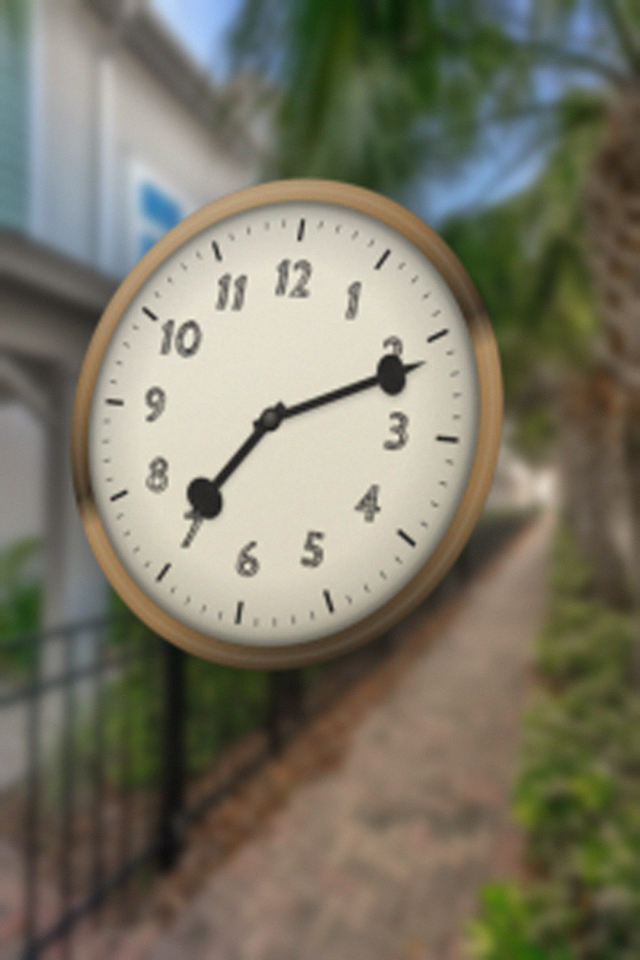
7:11
